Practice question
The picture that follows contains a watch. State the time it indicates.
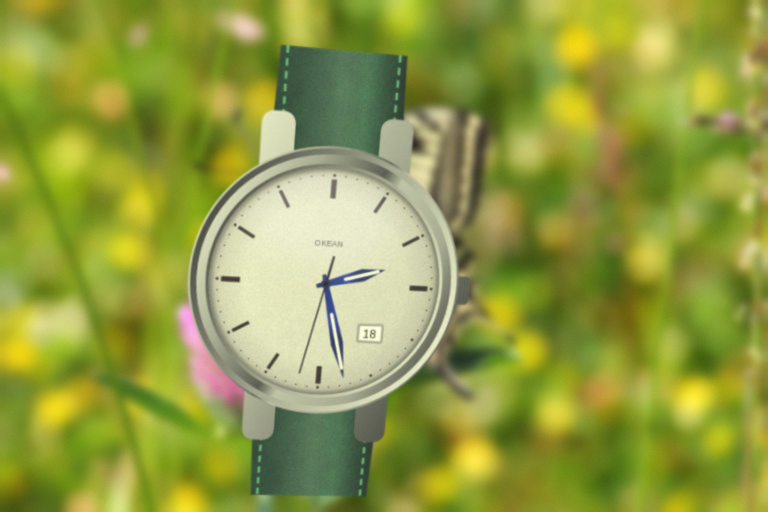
2:27:32
